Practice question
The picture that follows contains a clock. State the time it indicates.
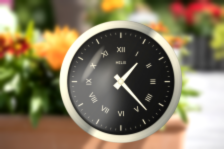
1:23
